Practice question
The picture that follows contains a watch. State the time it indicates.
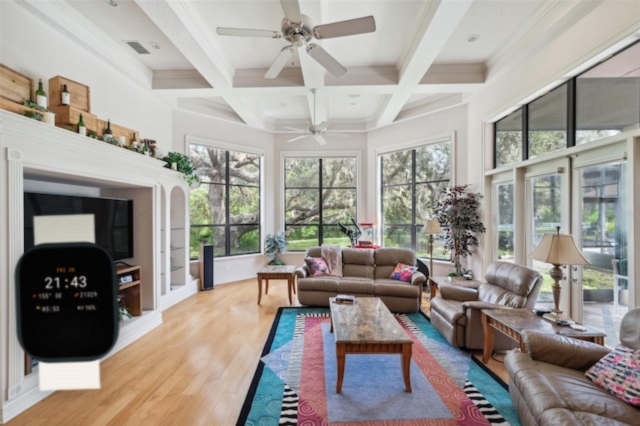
21:43
